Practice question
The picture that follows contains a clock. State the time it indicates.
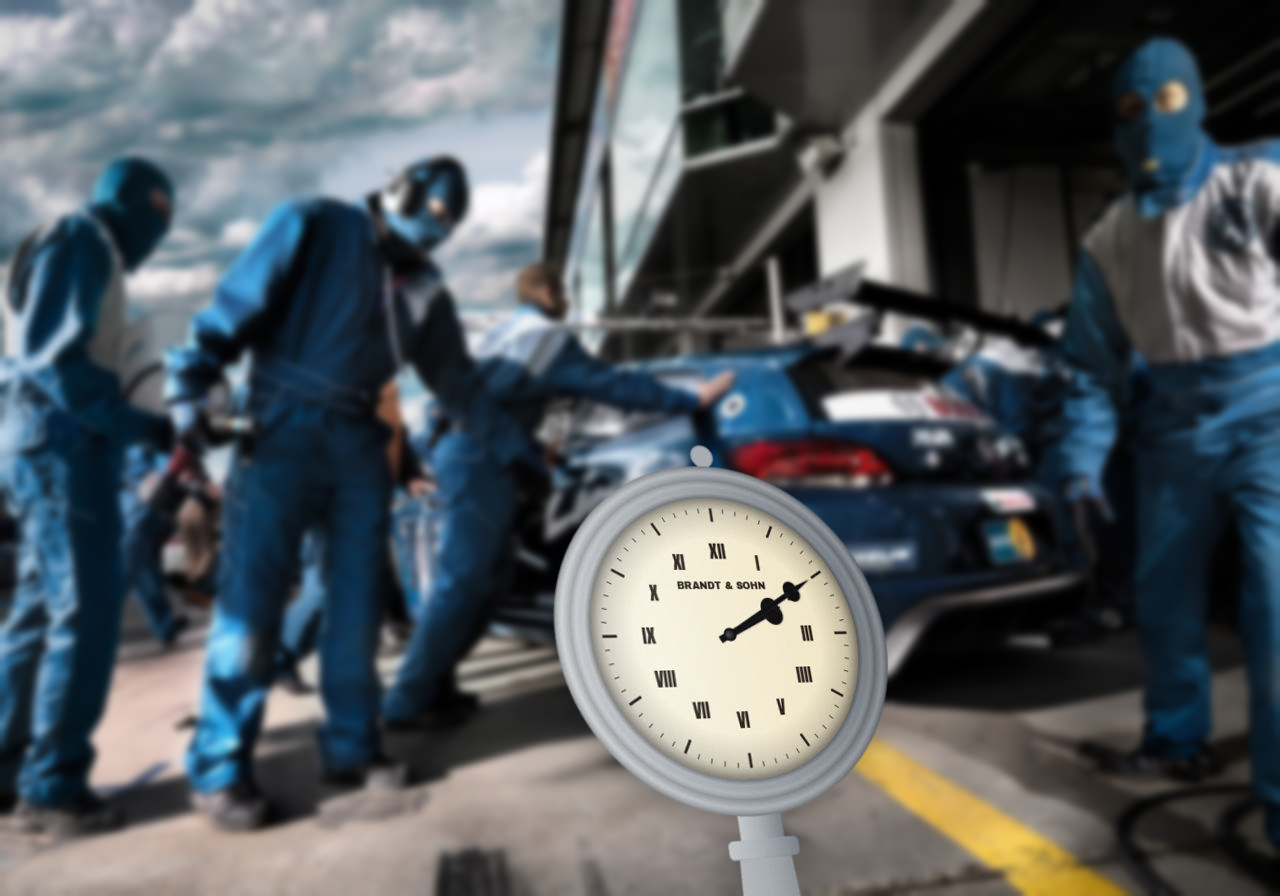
2:10
